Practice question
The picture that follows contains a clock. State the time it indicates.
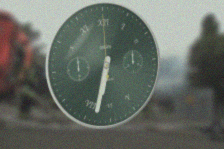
6:33
